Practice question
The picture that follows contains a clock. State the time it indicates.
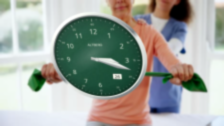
3:18
